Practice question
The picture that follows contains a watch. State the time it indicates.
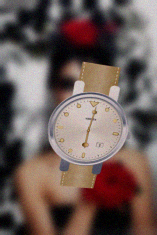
6:01
